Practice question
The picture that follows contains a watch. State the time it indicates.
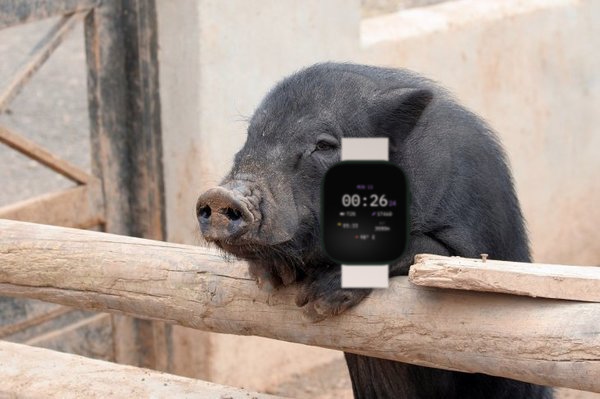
0:26
